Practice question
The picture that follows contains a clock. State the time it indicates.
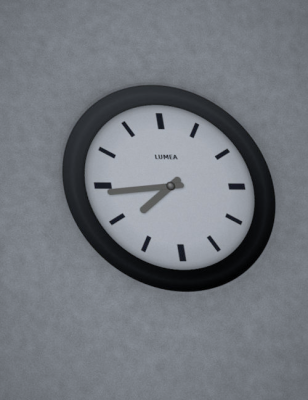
7:44
